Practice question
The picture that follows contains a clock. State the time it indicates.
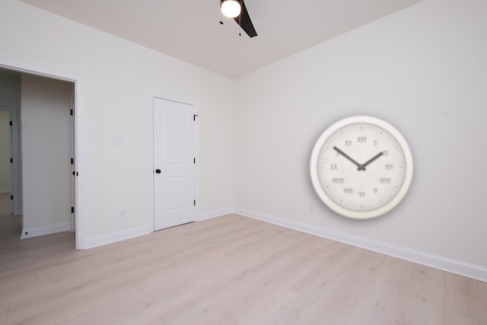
1:51
